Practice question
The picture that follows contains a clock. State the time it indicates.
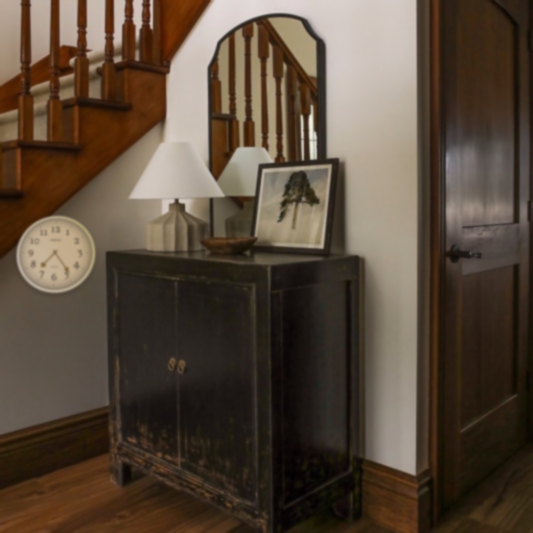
7:24
